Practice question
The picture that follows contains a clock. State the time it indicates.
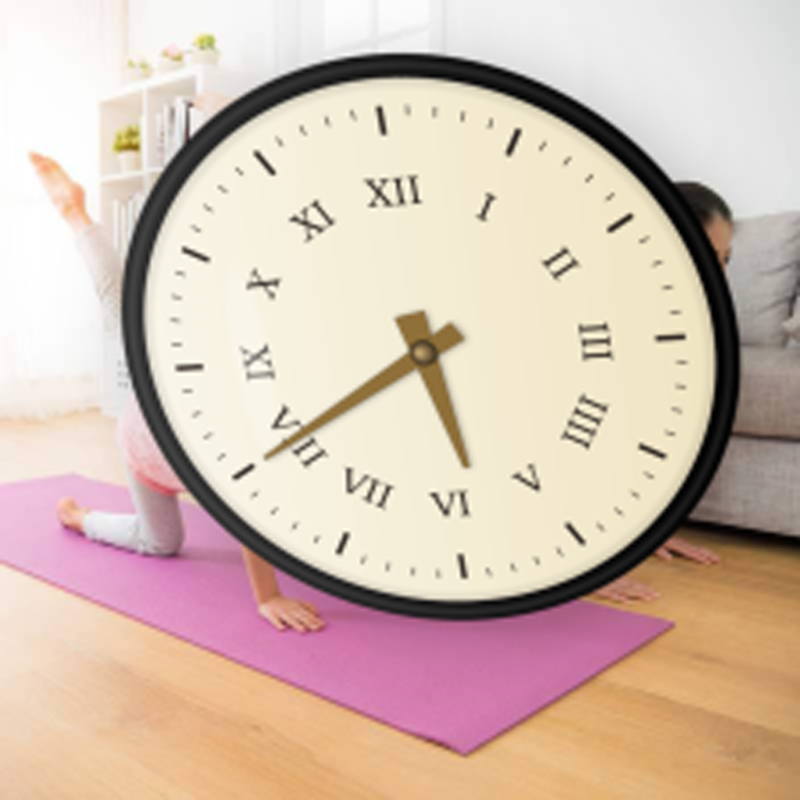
5:40
